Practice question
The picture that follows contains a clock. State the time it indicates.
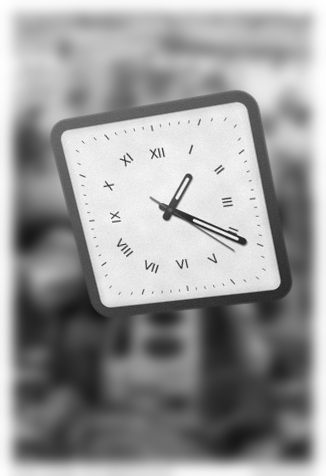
1:20:22
